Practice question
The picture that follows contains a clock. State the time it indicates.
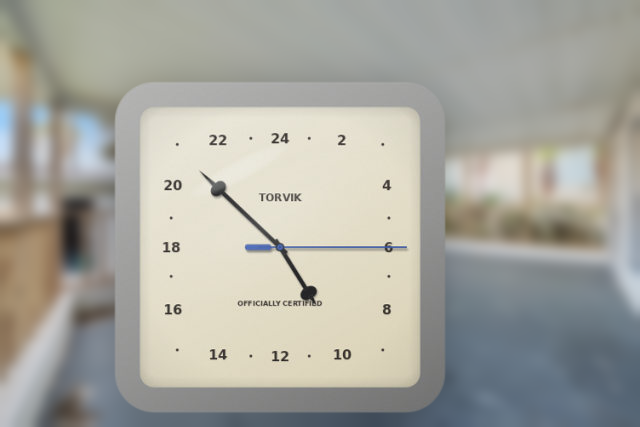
9:52:15
